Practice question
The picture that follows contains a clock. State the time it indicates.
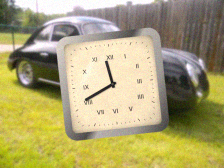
11:41
